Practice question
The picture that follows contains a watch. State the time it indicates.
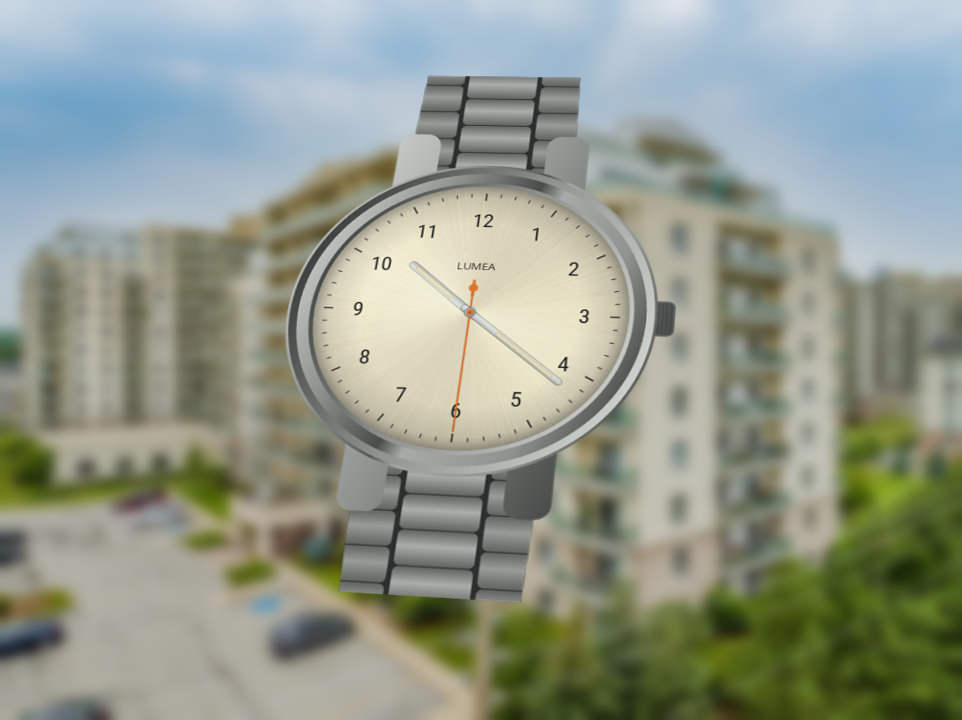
10:21:30
